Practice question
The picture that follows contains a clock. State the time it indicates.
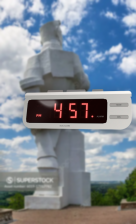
4:57
